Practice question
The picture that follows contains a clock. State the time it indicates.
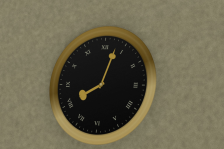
8:03
